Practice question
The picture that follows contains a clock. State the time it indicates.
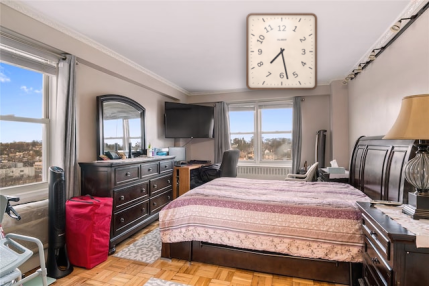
7:28
